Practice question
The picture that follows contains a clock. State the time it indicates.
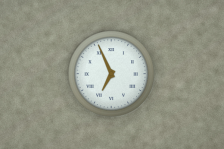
6:56
